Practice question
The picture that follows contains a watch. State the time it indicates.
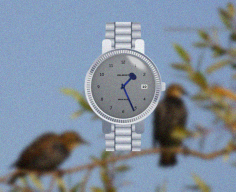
1:26
